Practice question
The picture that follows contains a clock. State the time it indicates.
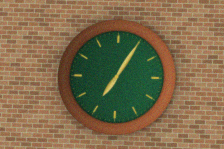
7:05
